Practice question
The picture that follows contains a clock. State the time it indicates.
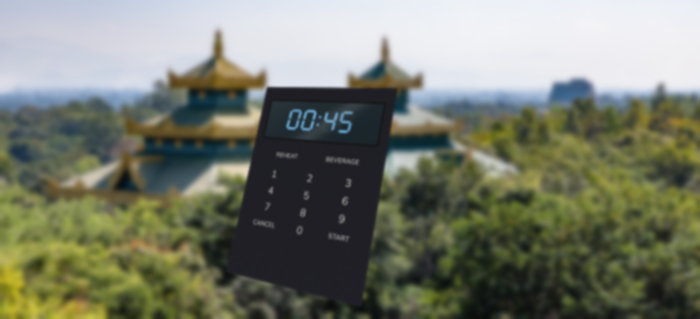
0:45
